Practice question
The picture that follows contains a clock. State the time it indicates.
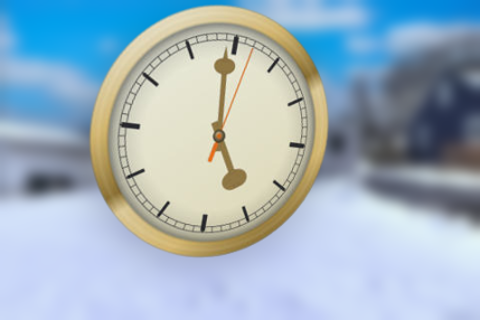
4:59:02
